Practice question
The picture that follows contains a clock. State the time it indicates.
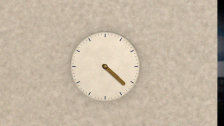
4:22
